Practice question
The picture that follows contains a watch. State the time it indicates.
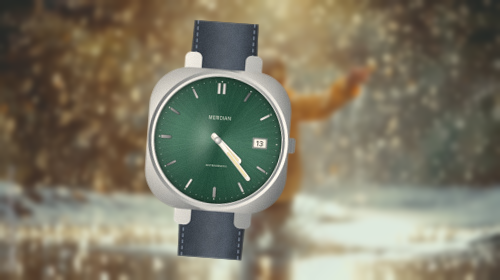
4:23
